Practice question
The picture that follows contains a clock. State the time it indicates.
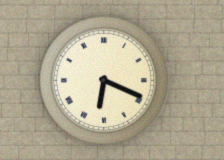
6:19
